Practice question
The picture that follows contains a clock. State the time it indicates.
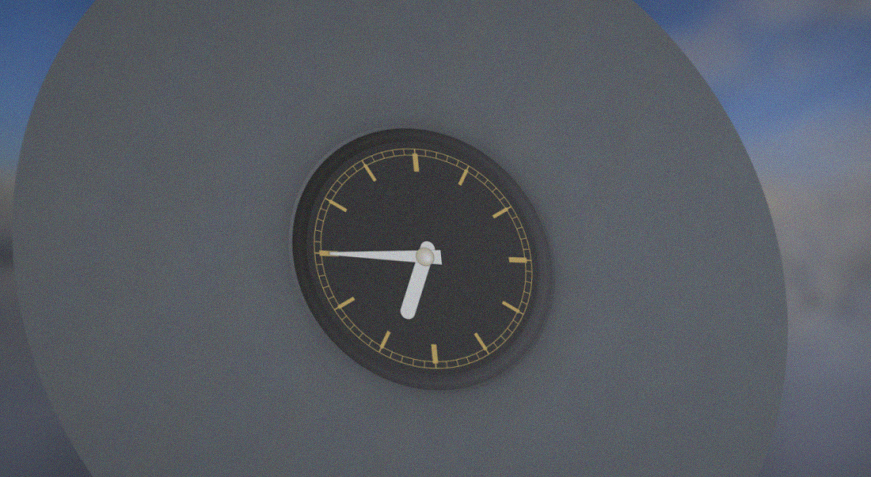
6:45
